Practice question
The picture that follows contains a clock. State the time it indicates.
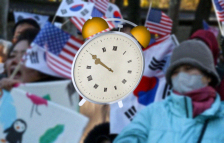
9:50
